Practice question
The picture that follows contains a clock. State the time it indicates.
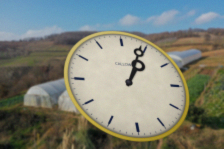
1:04
